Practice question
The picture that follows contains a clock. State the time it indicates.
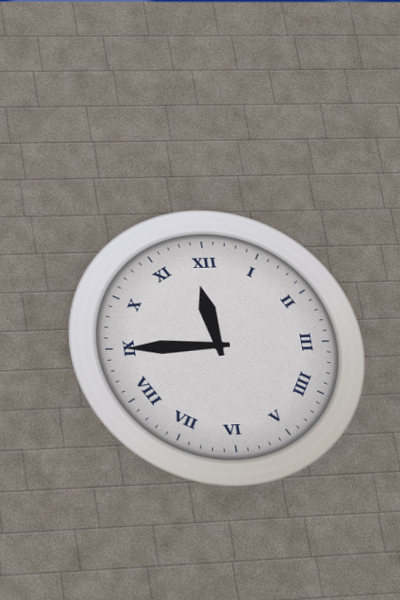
11:45
